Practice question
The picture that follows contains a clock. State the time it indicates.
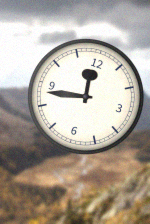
11:43
